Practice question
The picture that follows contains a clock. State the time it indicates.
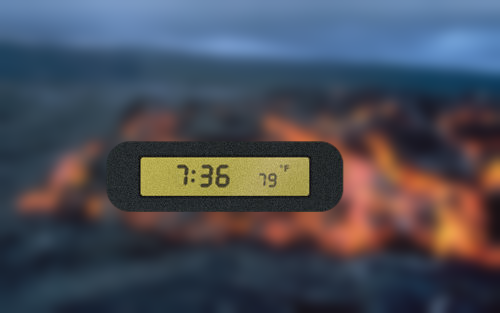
7:36
